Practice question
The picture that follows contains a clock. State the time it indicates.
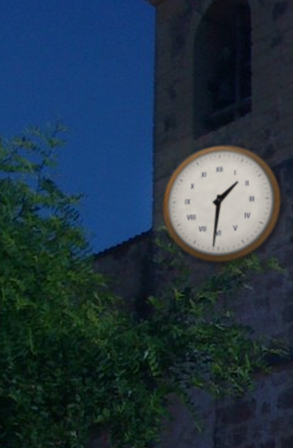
1:31
